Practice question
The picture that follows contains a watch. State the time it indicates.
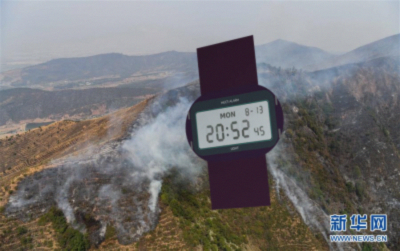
20:52
